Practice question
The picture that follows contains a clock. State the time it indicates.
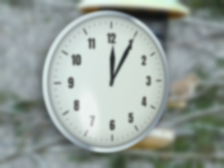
12:05
